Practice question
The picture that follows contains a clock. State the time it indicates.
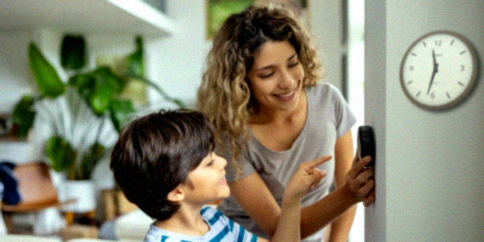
11:32
